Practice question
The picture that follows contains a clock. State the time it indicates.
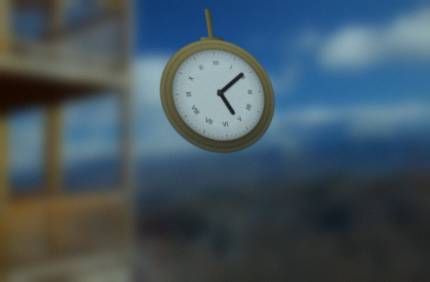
5:09
